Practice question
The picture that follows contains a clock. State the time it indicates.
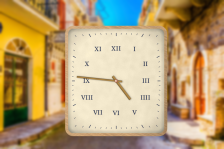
4:46
